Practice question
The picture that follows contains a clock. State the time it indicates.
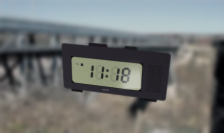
11:18
